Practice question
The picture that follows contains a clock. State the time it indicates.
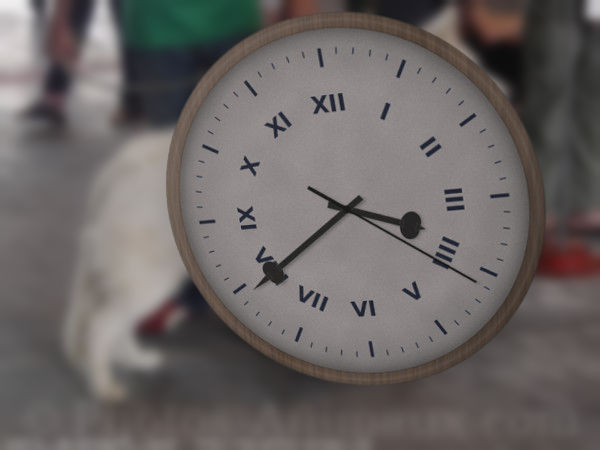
3:39:21
